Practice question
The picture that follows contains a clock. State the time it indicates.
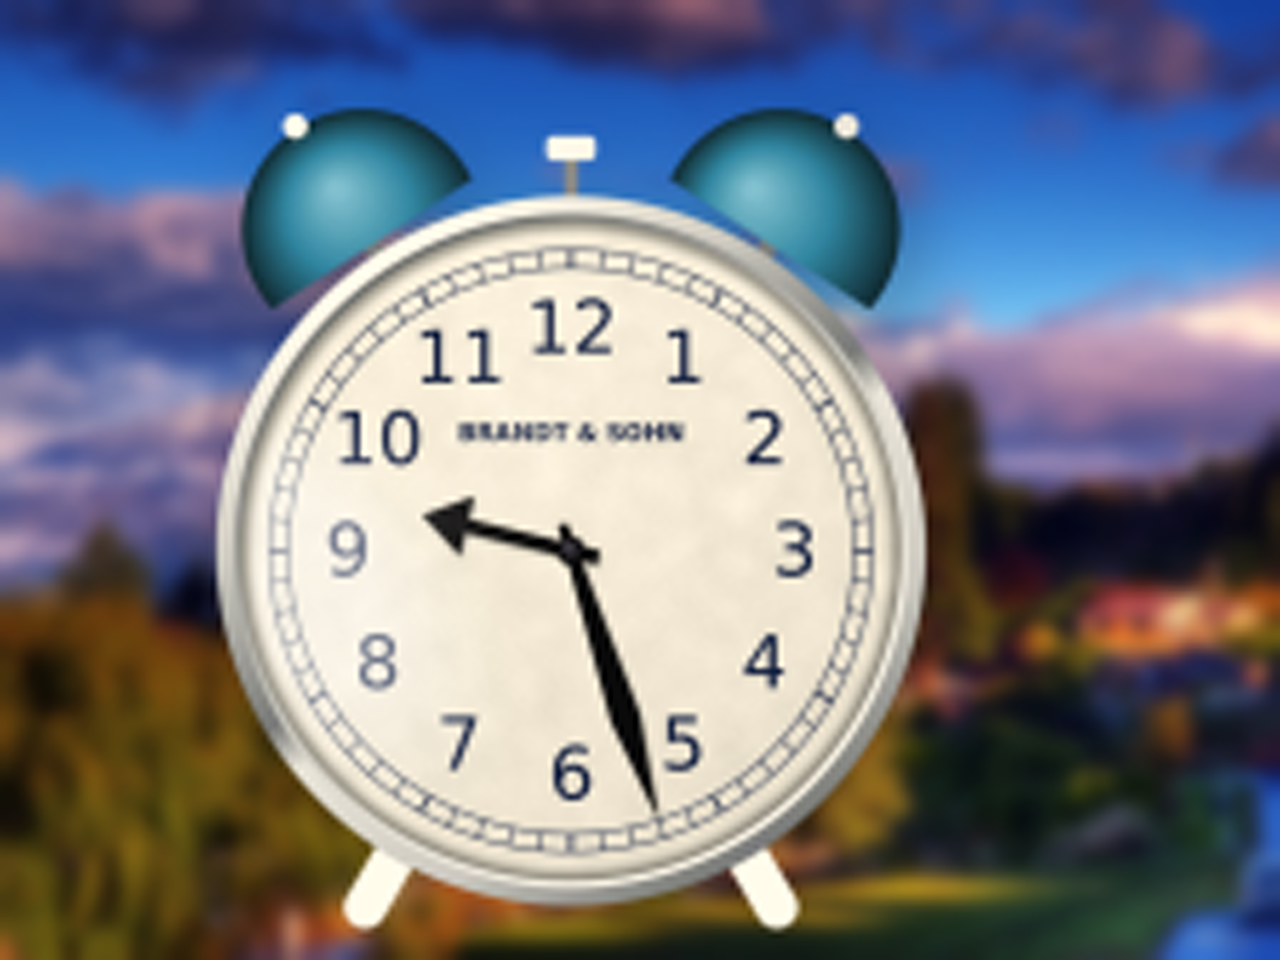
9:27
